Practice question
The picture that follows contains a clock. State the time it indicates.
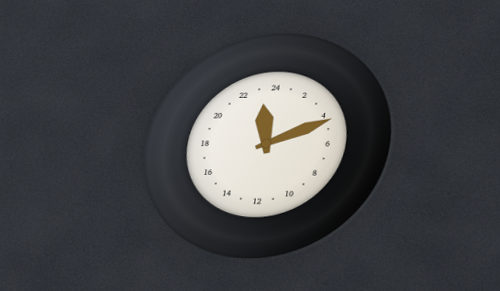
23:11
